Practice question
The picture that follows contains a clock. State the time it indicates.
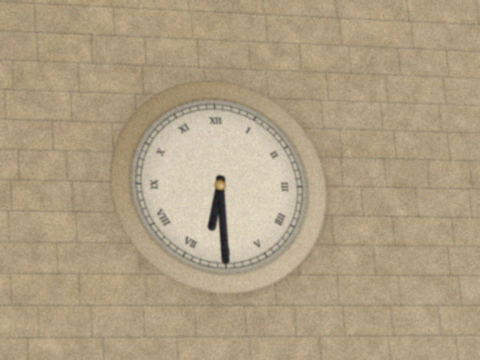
6:30
